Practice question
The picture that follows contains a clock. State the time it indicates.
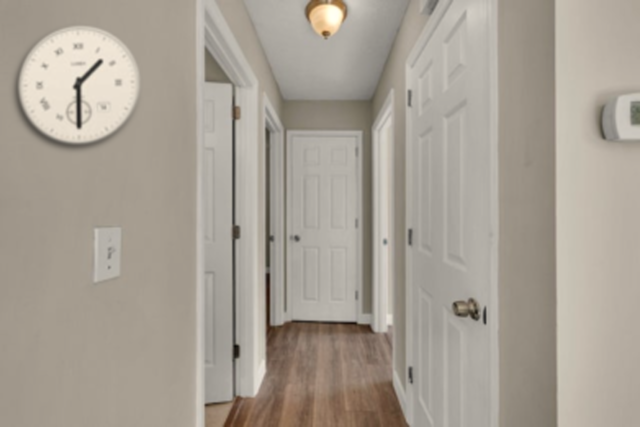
1:30
